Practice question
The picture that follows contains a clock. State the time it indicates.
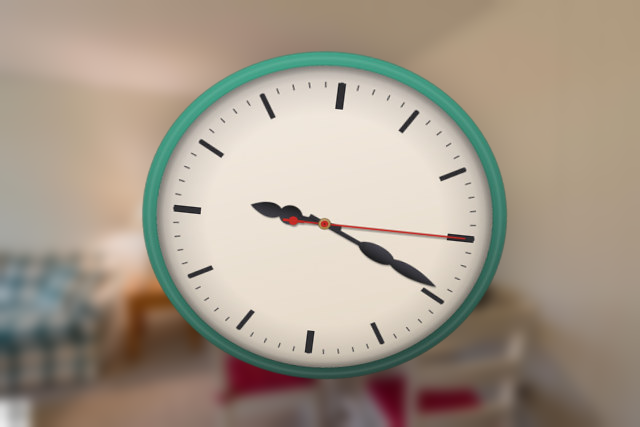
9:19:15
